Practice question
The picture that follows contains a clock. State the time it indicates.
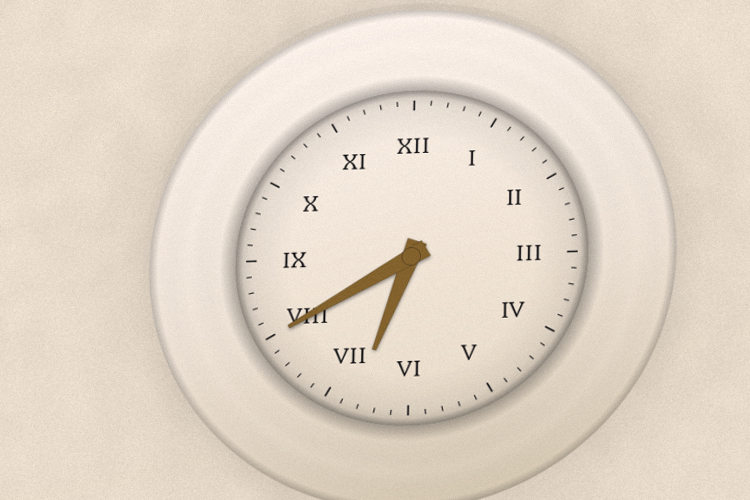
6:40
